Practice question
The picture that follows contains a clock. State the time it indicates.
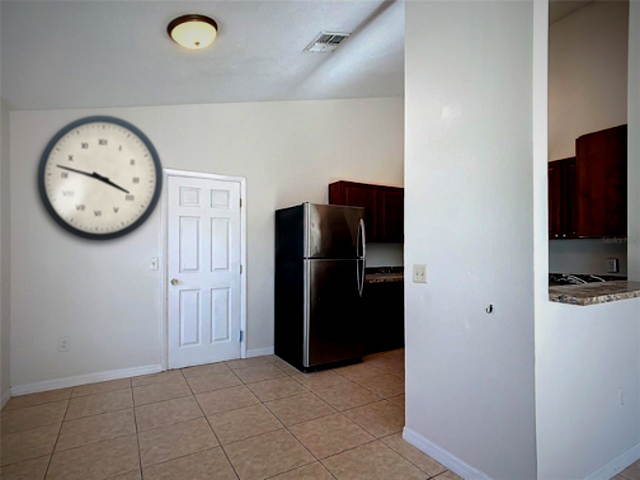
3:47
